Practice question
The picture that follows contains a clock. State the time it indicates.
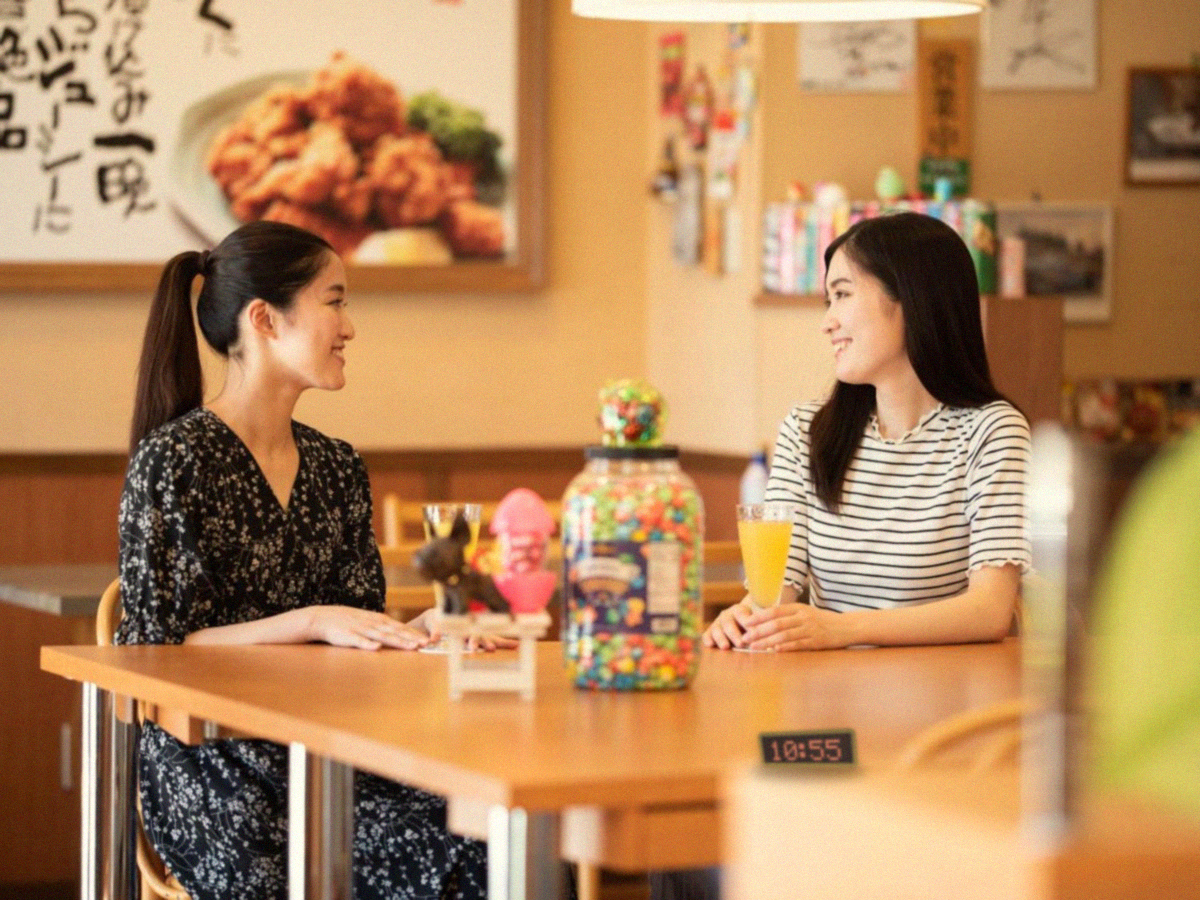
10:55
